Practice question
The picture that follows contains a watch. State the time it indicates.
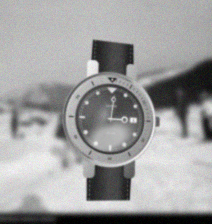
3:01
